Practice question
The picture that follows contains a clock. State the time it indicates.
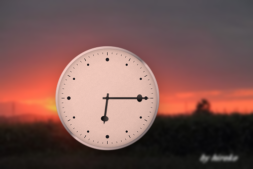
6:15
